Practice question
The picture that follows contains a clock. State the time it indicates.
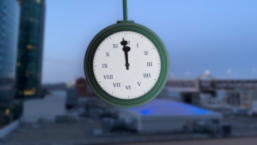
11:59
